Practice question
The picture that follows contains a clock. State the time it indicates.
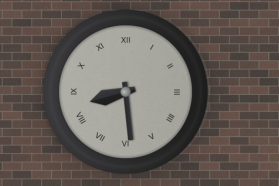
8:29
